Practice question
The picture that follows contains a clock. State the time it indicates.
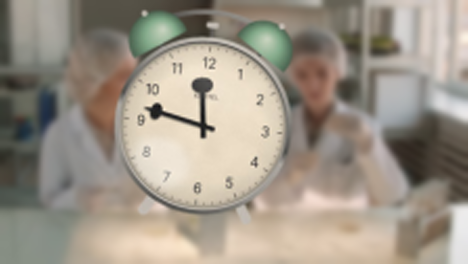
11:47
